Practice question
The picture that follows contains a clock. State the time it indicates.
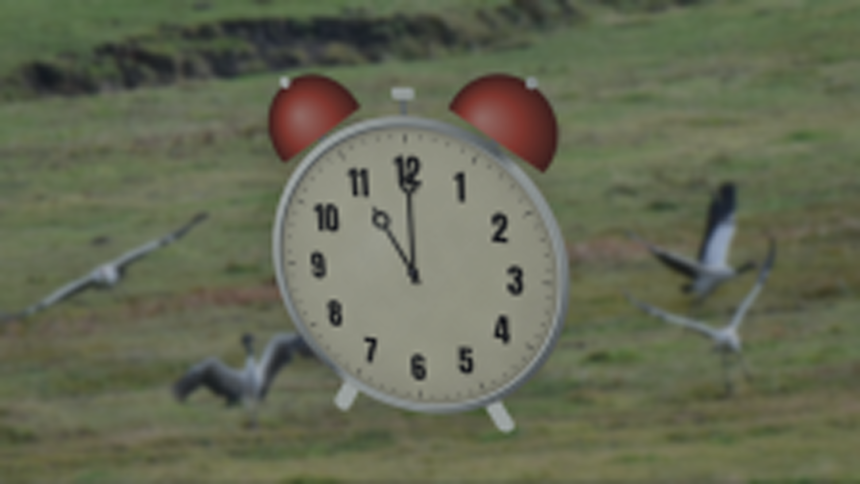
11:00
